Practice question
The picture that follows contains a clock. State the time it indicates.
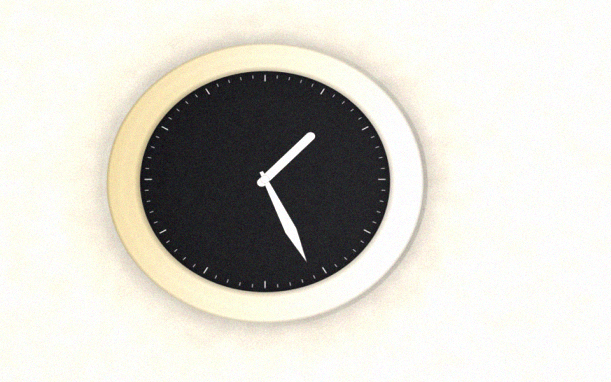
1:26
